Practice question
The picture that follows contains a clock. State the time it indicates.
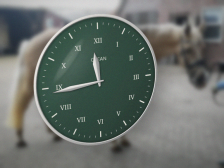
11:44
